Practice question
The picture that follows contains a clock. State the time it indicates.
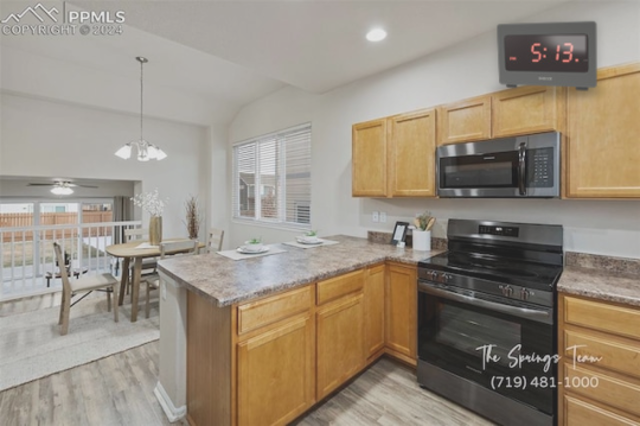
5:13
